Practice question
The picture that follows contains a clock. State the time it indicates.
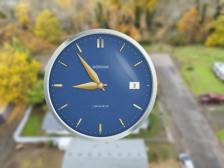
8:54
